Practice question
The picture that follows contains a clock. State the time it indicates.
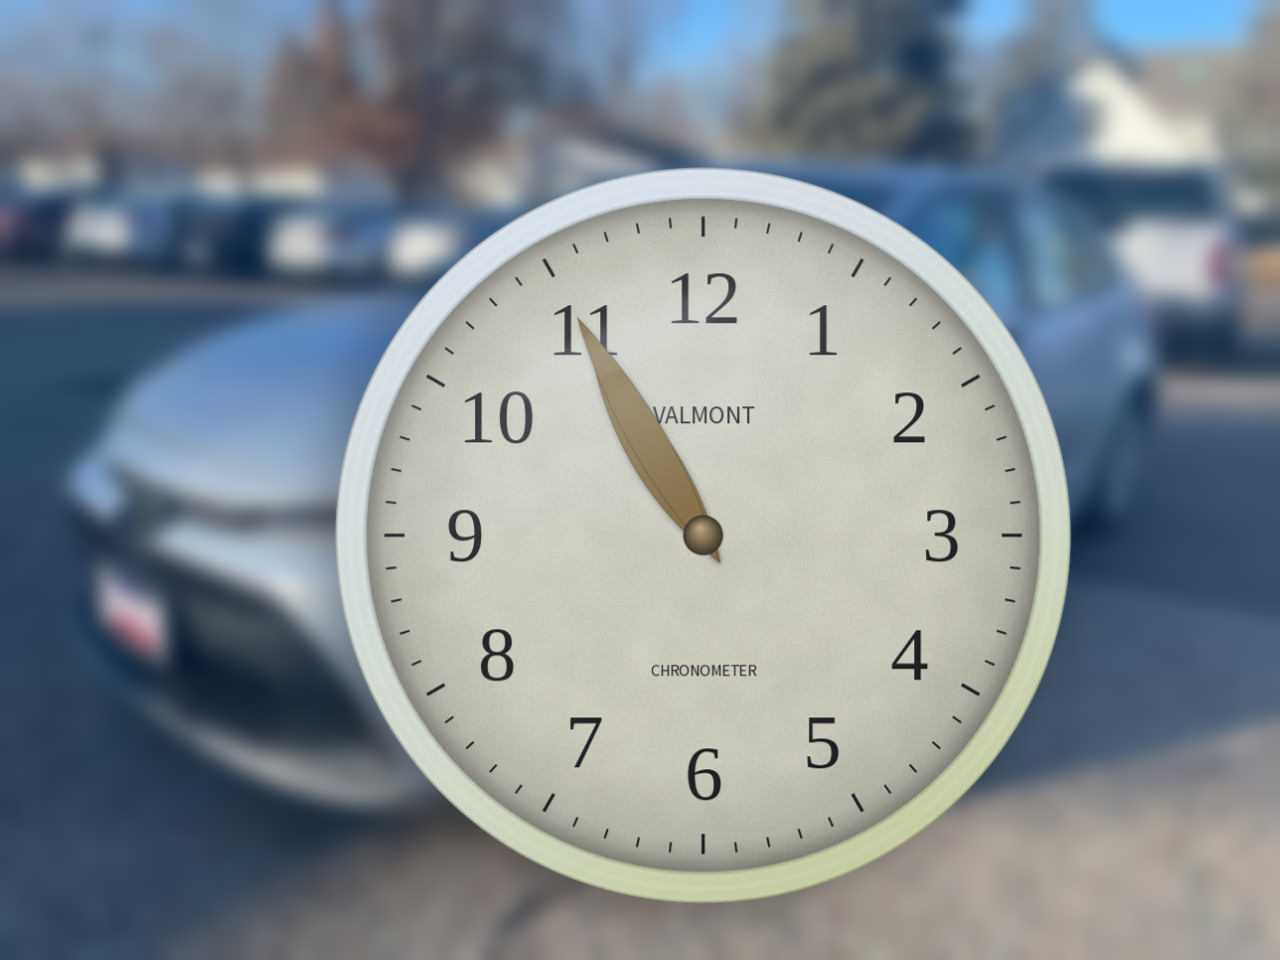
10:55
